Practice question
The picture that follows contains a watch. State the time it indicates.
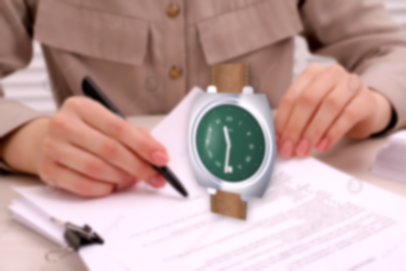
11:31
